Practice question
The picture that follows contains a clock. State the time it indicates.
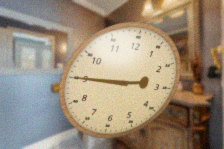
2:45
